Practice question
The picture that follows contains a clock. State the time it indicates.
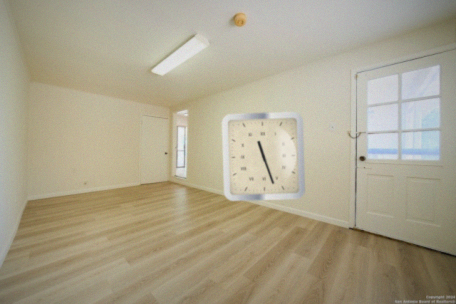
11:27
